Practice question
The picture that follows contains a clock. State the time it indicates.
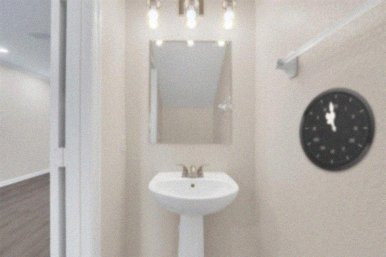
10:58
